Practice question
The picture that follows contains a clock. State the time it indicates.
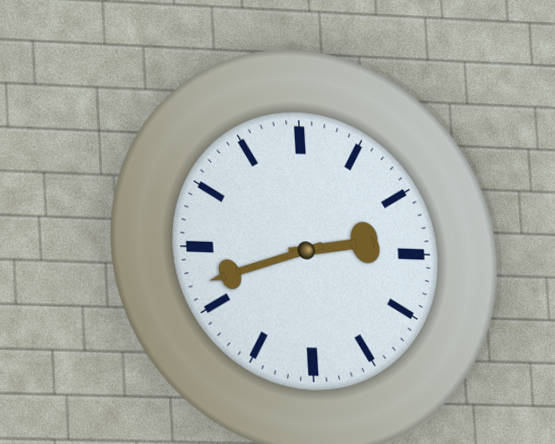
2:42
